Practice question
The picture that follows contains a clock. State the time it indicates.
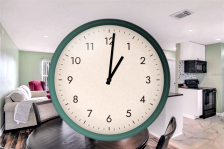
1:01
